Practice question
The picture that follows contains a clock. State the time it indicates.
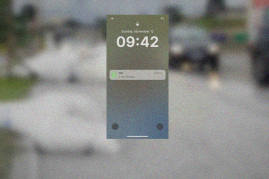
9:42
